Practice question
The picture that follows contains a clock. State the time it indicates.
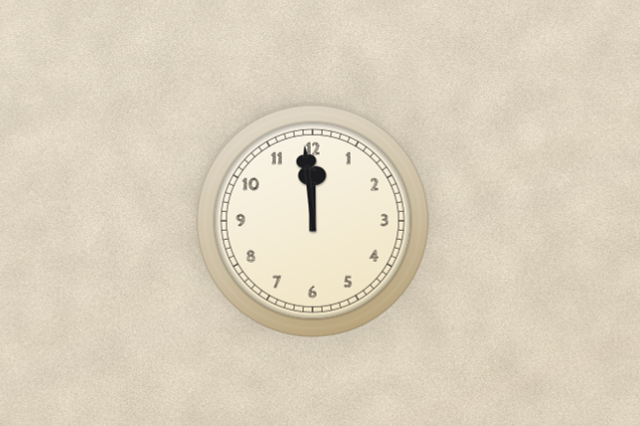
11:59
